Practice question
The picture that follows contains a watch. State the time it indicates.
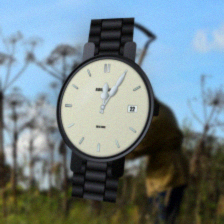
12:05
